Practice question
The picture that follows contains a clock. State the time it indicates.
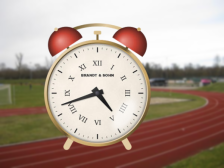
4:42
